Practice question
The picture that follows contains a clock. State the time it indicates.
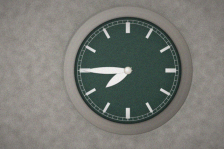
7:45
